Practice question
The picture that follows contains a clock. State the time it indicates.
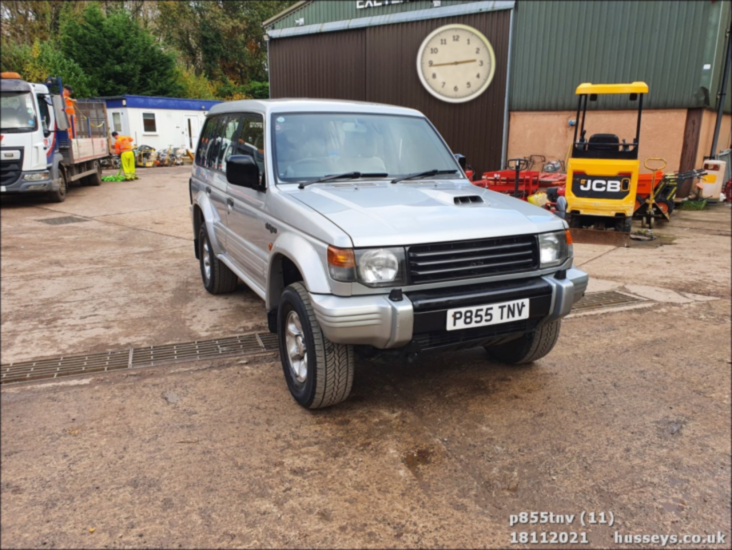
2:44
